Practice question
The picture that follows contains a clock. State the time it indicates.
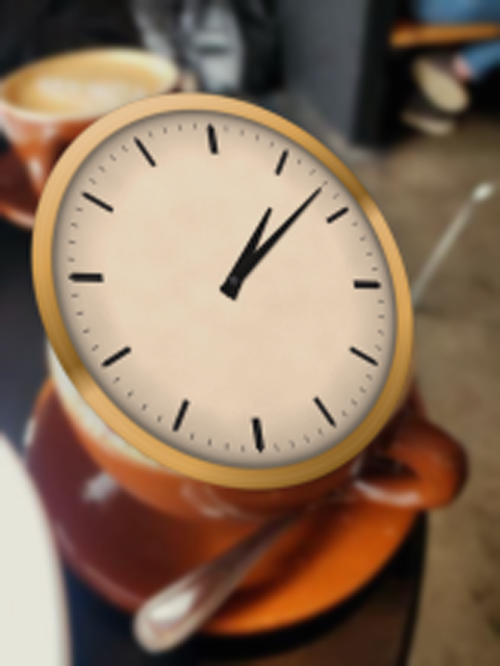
1:08
